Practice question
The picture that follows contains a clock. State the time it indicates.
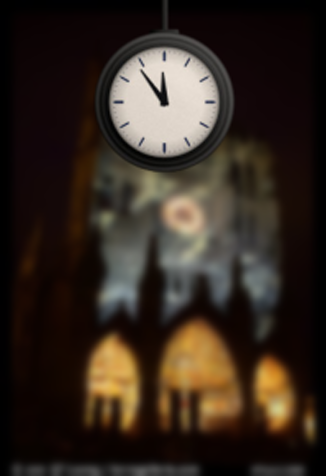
11:54
